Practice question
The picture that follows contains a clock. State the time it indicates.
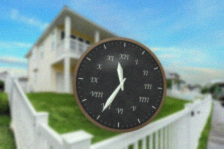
11:35
